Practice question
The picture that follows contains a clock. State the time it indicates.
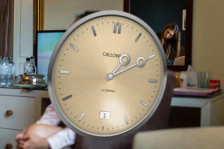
1:10
